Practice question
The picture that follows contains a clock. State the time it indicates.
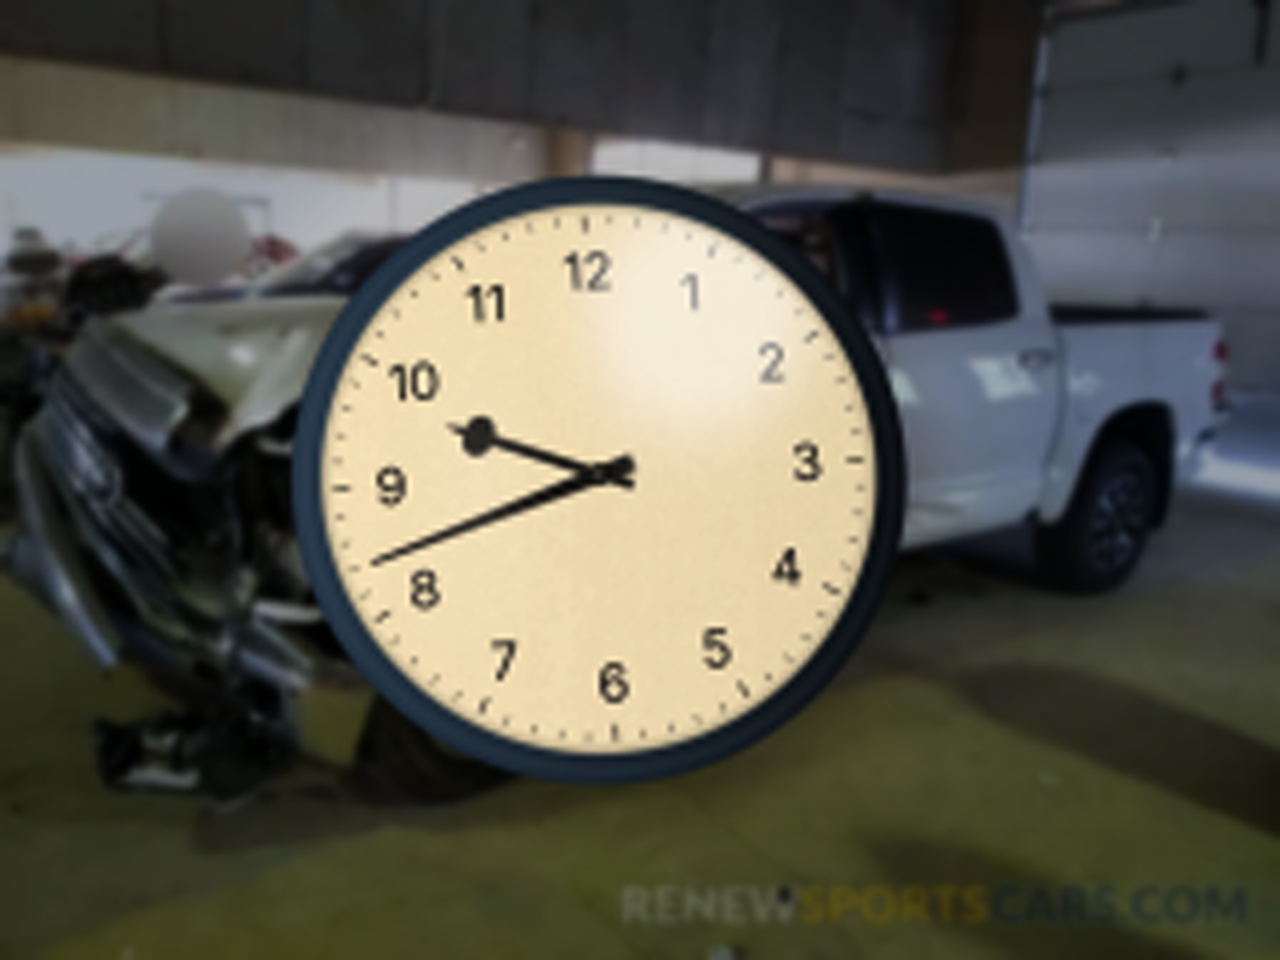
9:42
